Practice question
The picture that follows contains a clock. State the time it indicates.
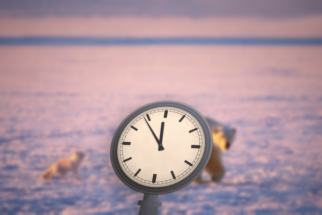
11:54
